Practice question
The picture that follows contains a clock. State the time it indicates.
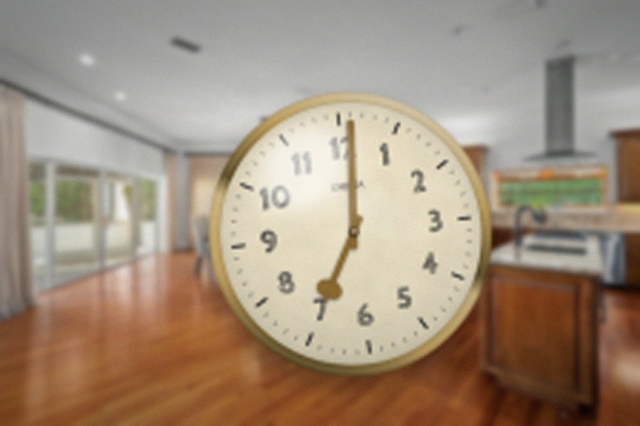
7:01
